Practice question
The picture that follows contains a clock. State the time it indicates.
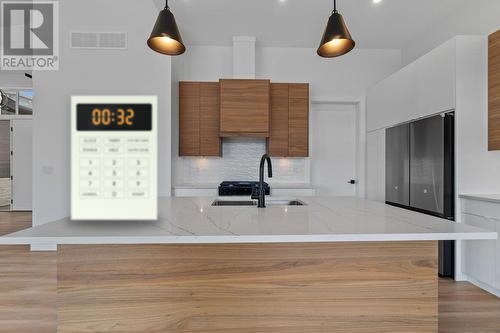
0:32
